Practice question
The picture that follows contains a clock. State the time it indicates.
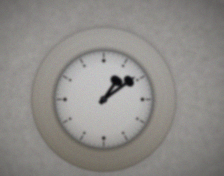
1:09
